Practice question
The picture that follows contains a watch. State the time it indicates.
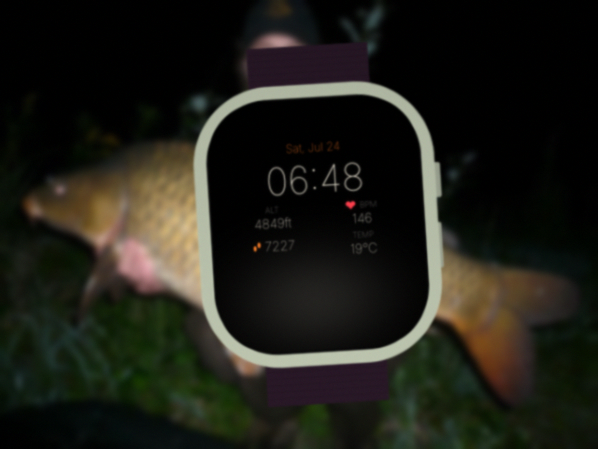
6:48
